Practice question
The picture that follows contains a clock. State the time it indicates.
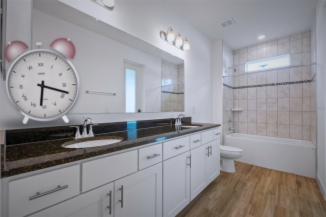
6:18
